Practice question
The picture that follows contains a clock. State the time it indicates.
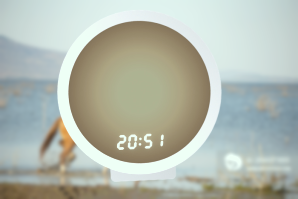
20:51
